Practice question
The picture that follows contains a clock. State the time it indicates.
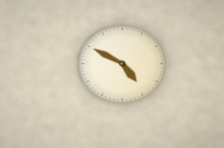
4:50
